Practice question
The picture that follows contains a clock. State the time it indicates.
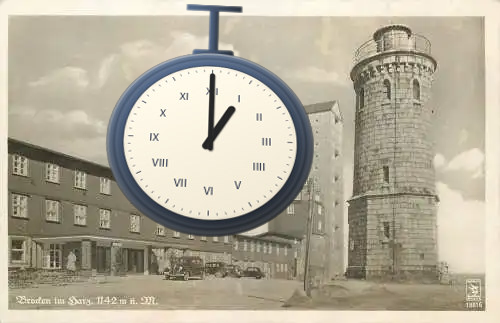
1:00
